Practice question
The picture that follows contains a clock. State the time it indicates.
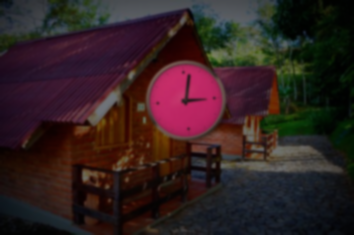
3:02
